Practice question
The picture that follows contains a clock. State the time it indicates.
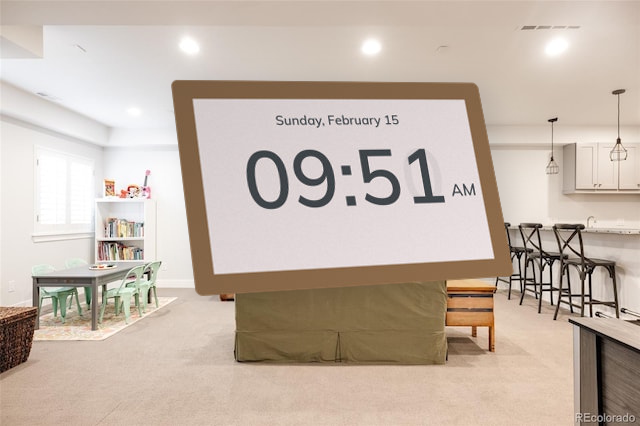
9:51
